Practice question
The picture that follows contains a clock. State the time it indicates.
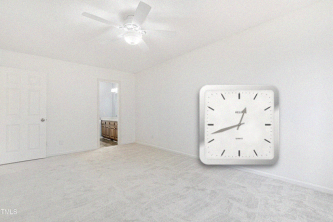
12:42
